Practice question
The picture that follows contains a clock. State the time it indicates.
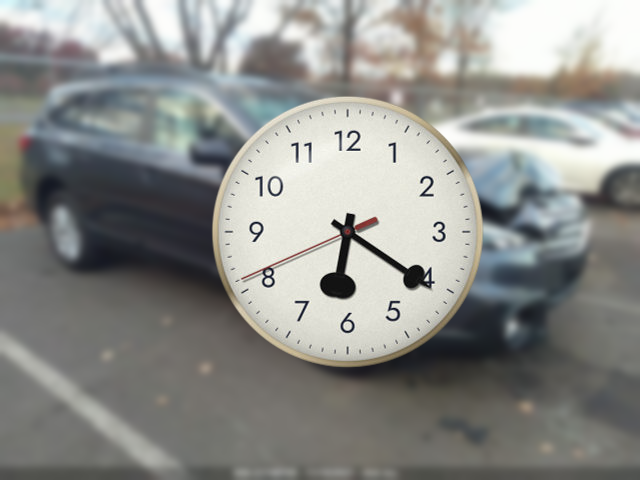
6:20:41
